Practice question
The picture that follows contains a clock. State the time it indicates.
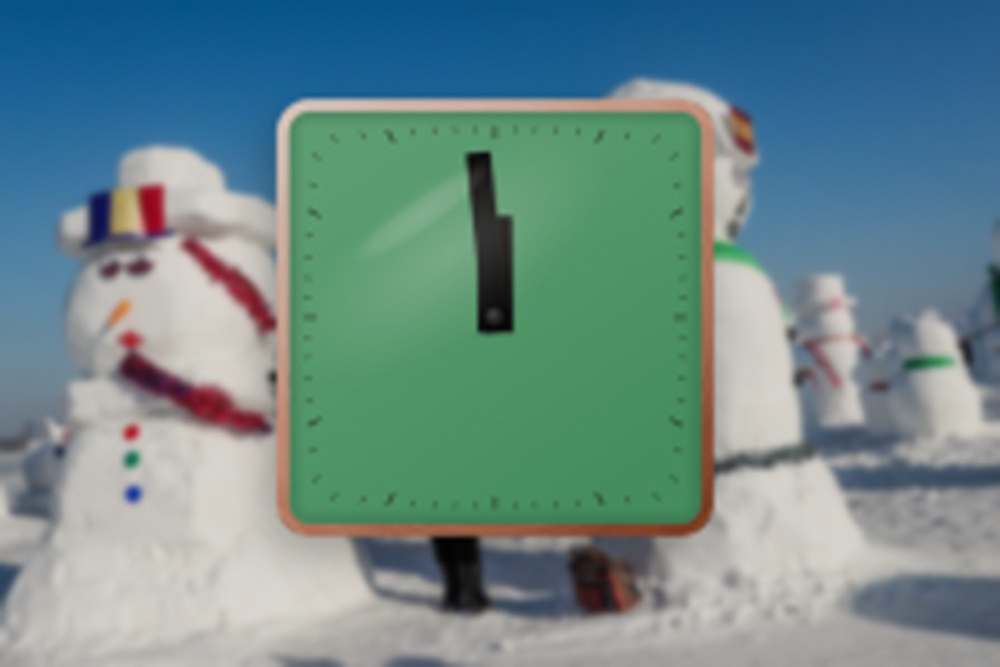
11:59
